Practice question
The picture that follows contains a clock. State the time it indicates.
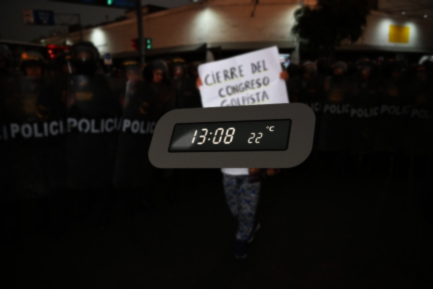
13:08
